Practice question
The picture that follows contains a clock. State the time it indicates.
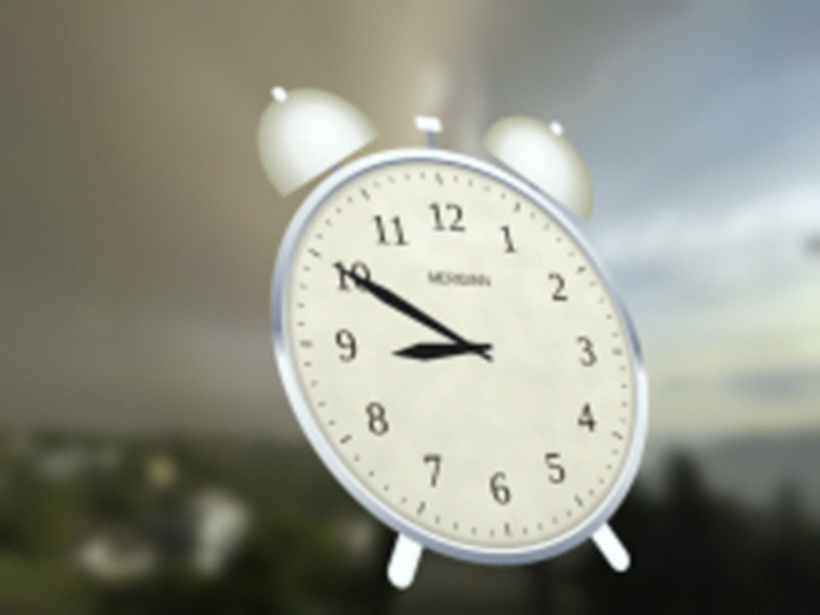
8:50
